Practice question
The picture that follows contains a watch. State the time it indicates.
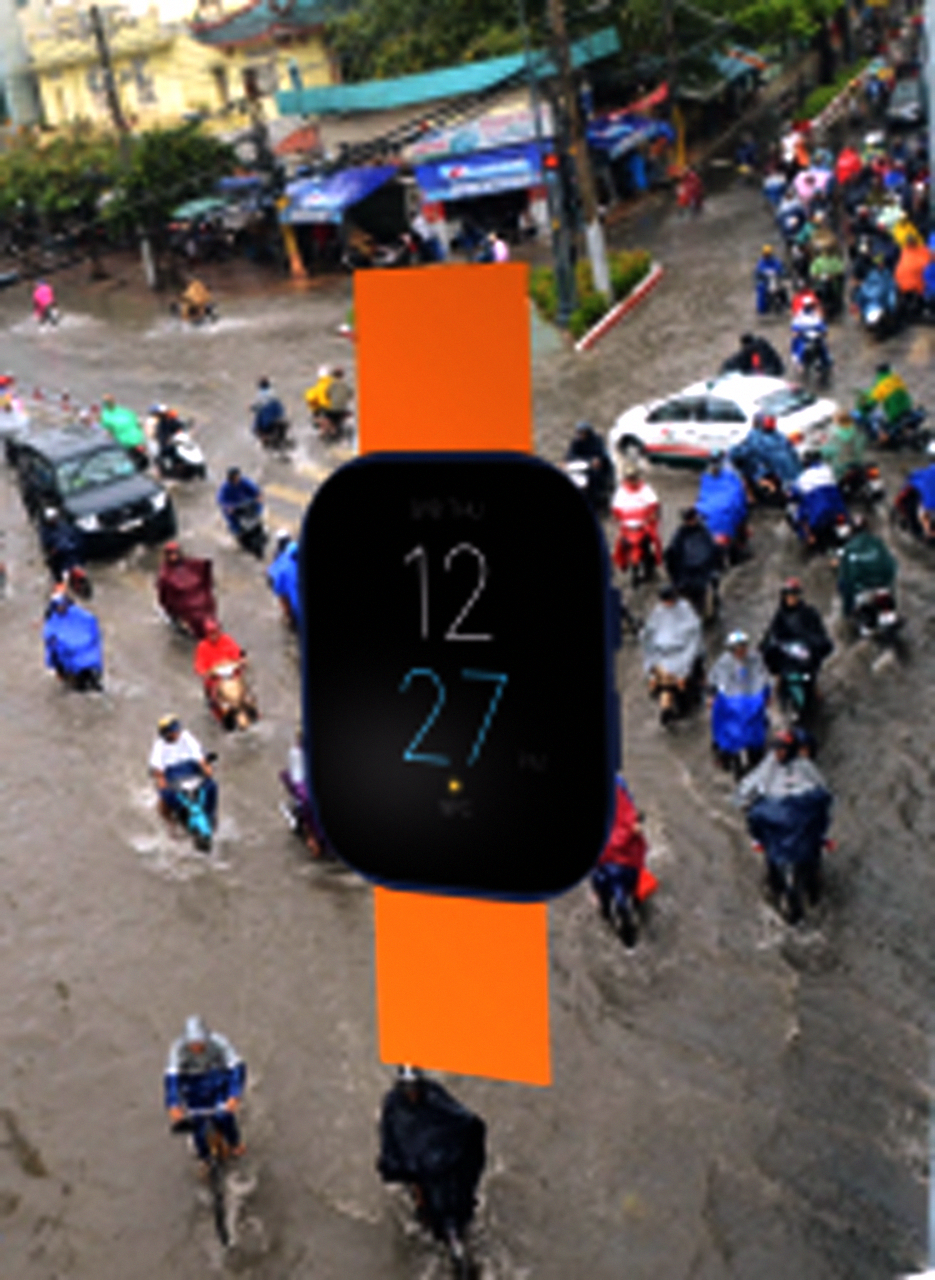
12:27
